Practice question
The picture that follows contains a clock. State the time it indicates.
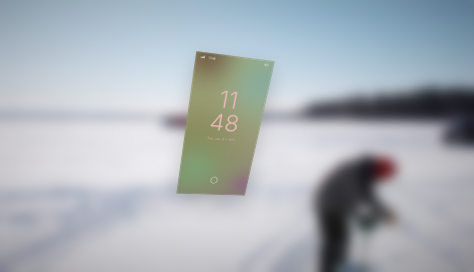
11:48
